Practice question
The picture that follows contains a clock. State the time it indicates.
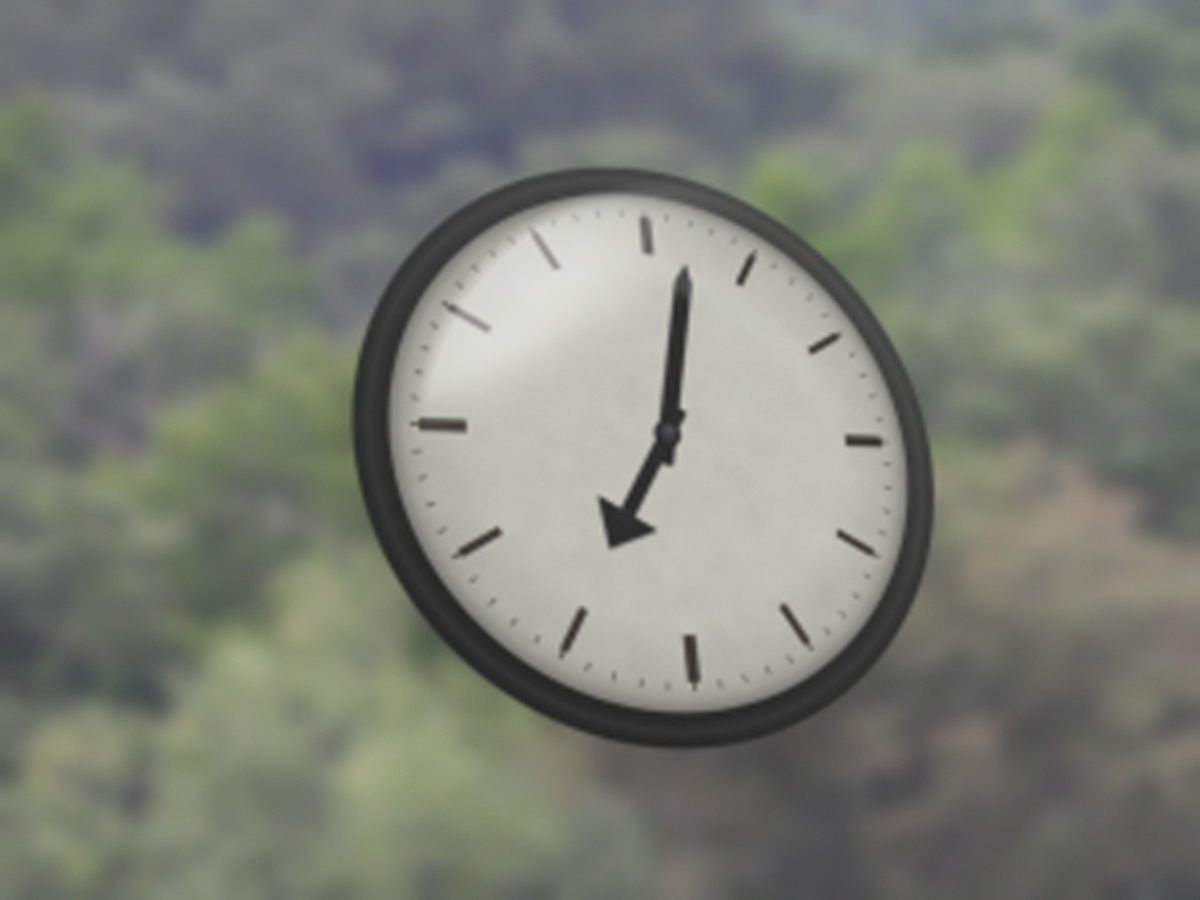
7:02
